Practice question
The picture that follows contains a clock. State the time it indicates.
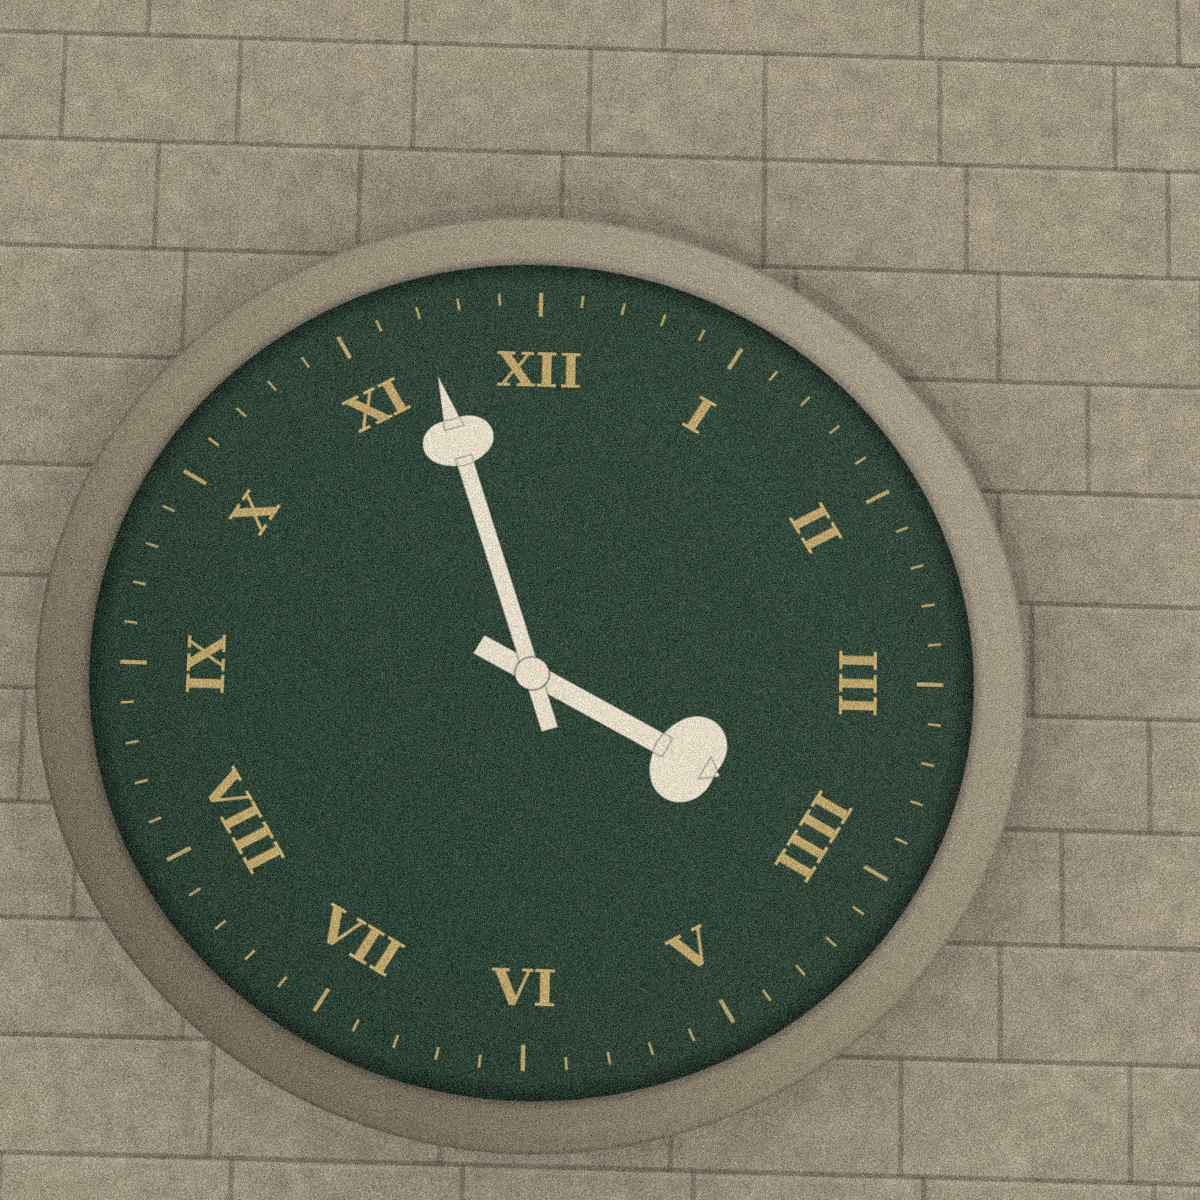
3:57
